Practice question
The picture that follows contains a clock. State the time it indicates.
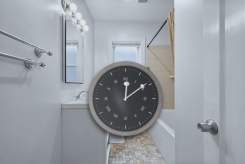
12:09
